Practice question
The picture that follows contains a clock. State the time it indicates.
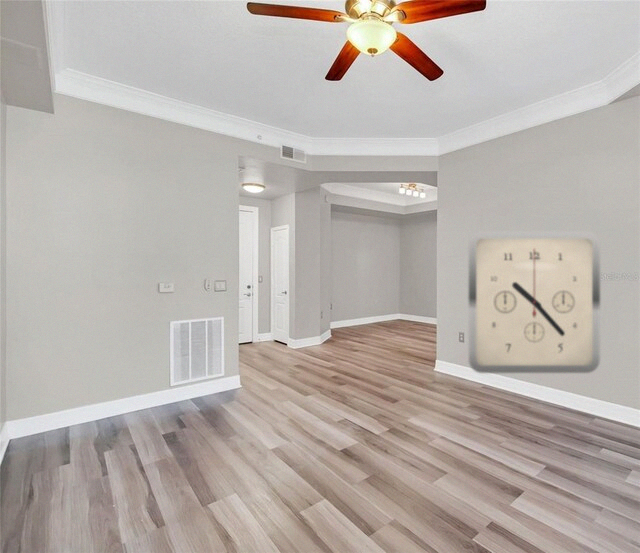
10:23
